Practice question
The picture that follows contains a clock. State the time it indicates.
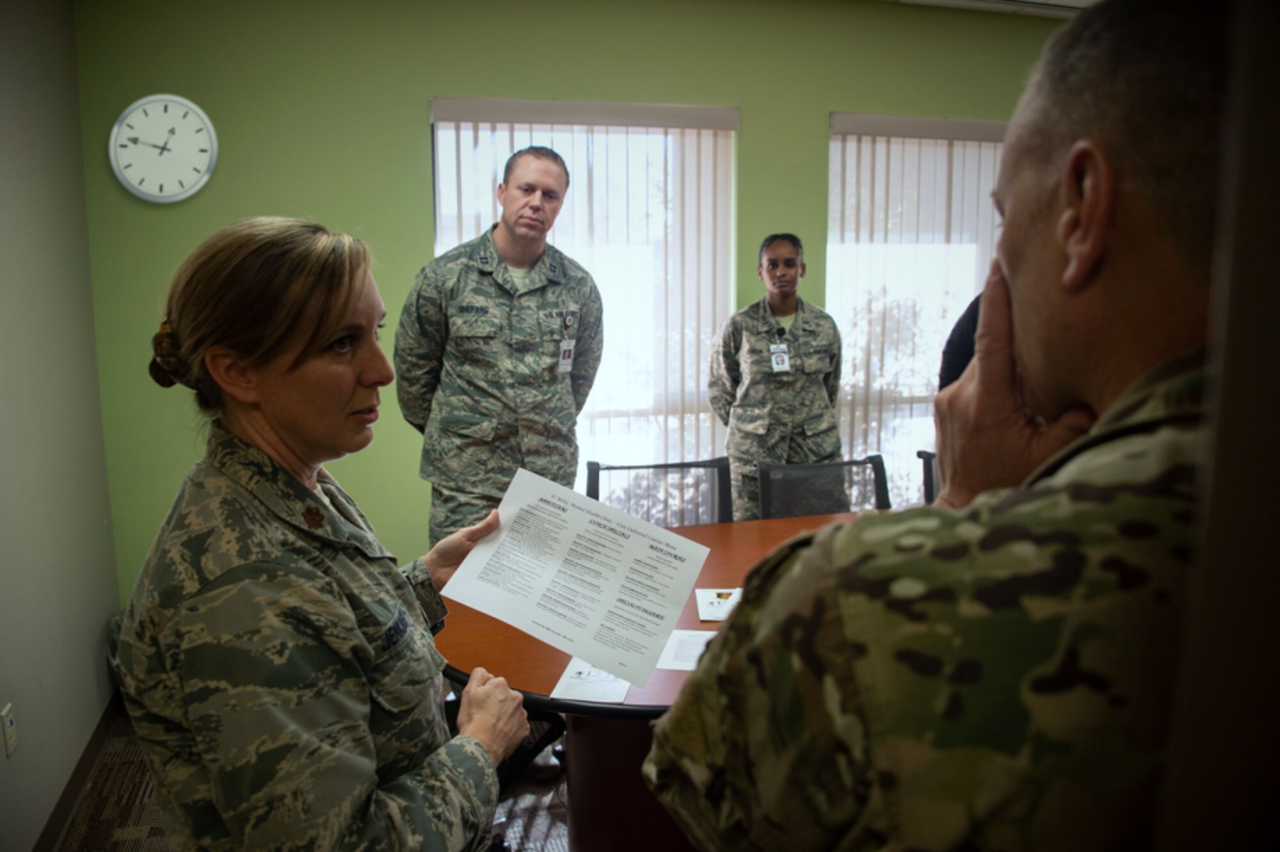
12:47
